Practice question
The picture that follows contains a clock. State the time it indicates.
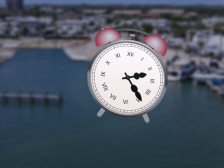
2:24
